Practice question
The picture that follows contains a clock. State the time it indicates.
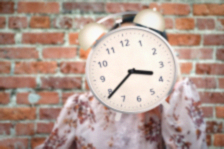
3:39
